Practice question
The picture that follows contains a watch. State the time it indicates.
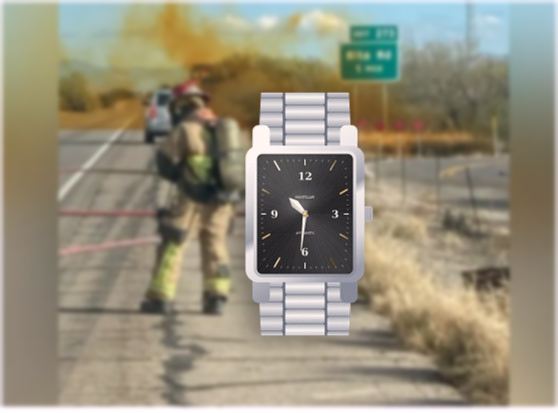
10:31
